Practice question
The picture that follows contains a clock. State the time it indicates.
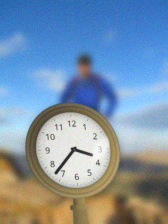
3:37
